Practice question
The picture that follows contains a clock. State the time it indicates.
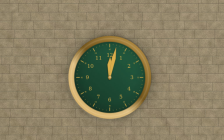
12:02
